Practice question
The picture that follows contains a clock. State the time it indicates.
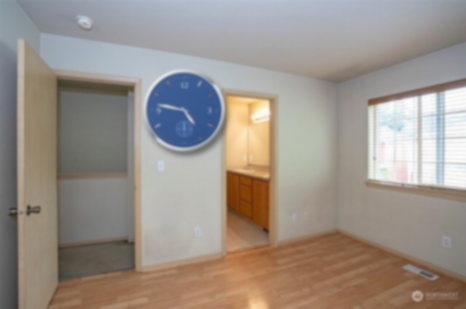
4:47
